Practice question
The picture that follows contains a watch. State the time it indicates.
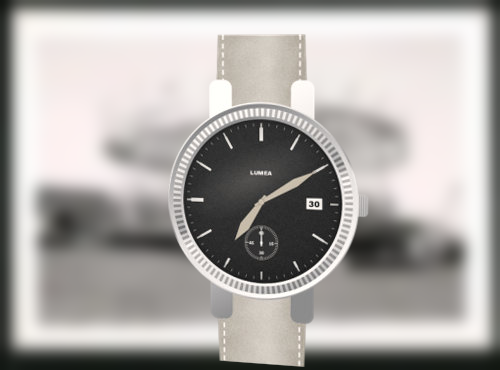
7:10
